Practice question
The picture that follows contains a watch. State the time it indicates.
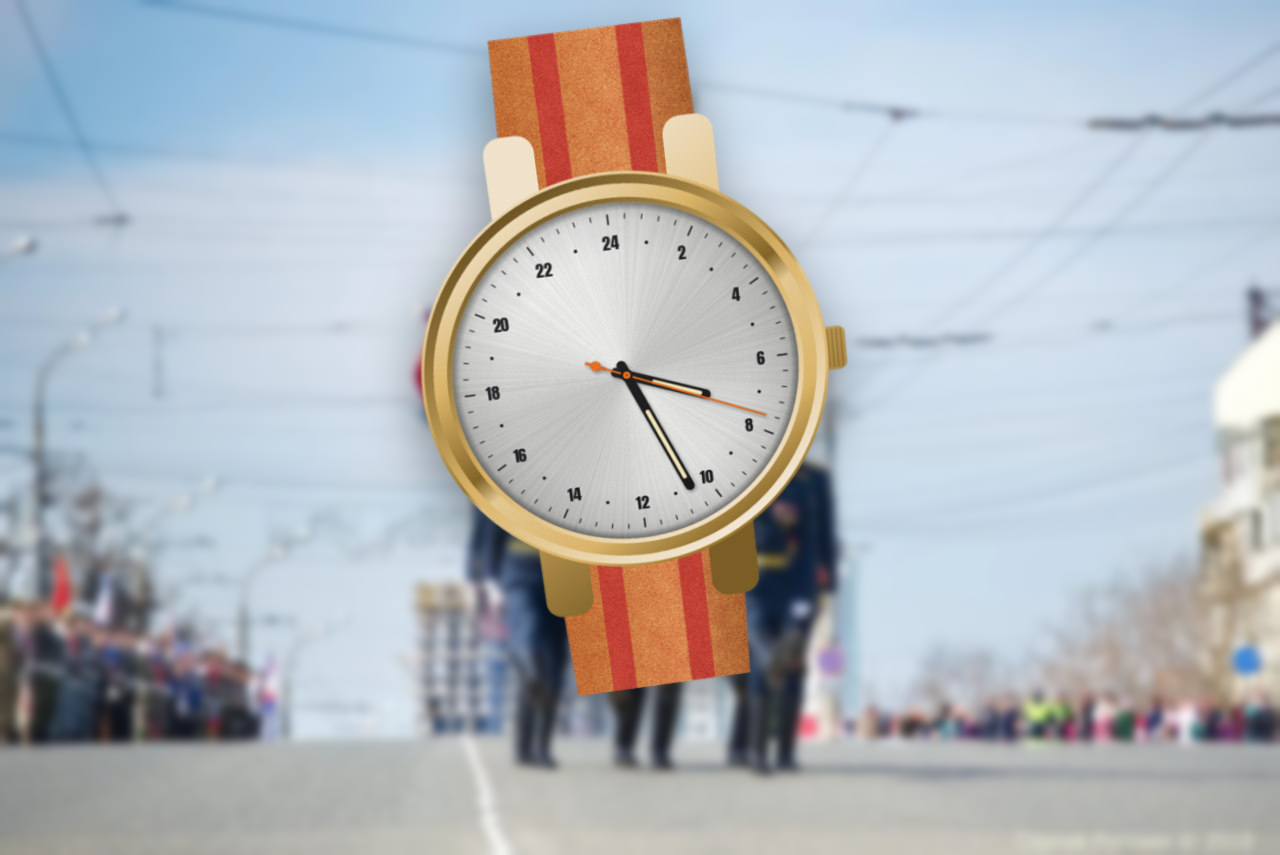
7:26:19
